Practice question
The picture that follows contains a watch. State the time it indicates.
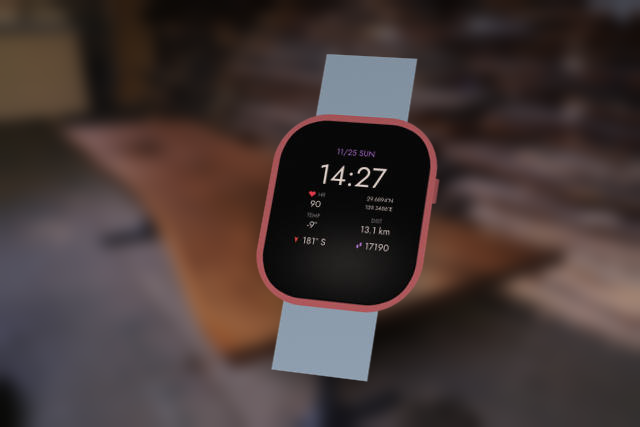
14:27
